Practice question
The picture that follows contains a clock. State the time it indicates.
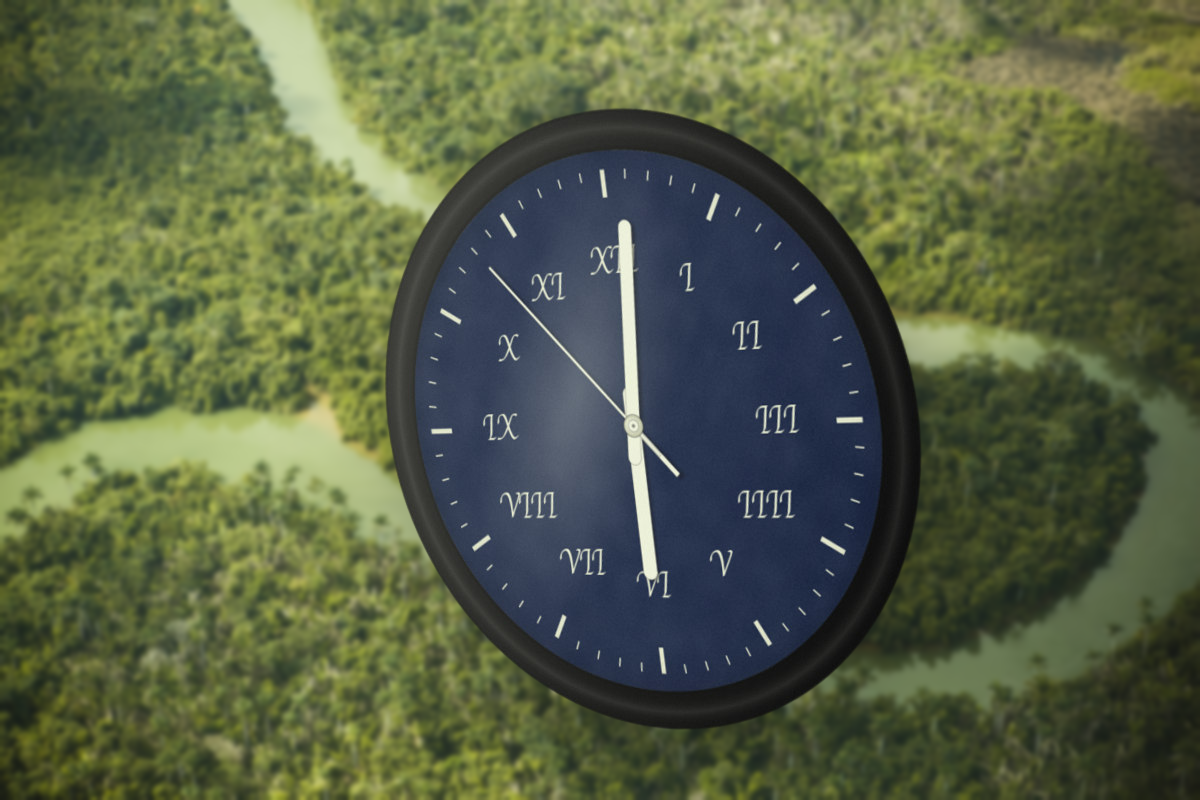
6:00:53
